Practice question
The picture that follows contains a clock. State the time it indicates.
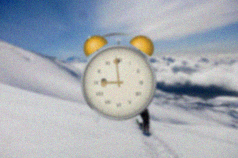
8:59
